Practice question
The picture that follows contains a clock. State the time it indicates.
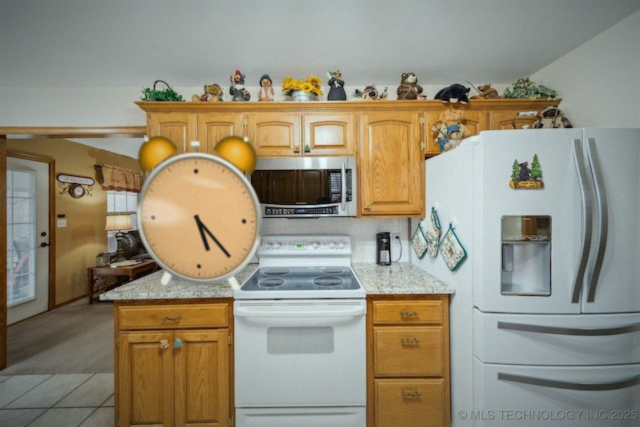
5:23
